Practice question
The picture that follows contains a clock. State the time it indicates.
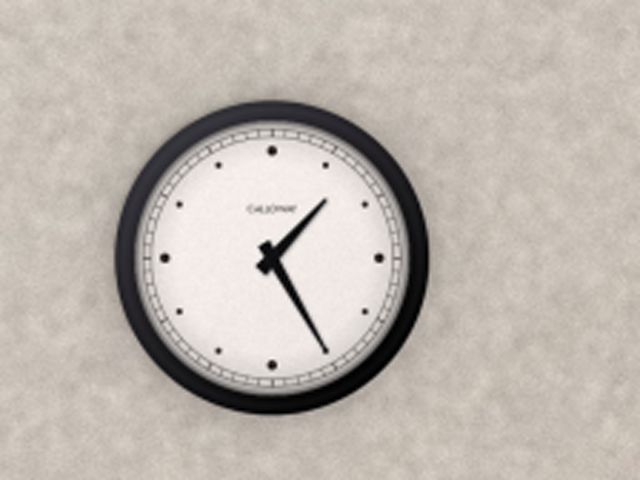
1:25
